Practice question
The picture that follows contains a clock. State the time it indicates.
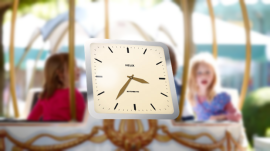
3:36
